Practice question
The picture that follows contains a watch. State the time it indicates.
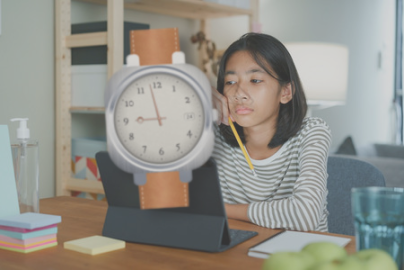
8:58
